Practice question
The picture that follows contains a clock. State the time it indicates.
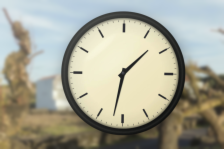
1:32
